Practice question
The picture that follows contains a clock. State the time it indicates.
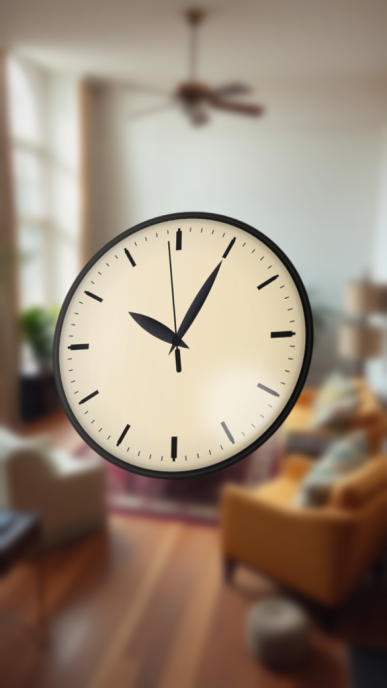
10:04:59
